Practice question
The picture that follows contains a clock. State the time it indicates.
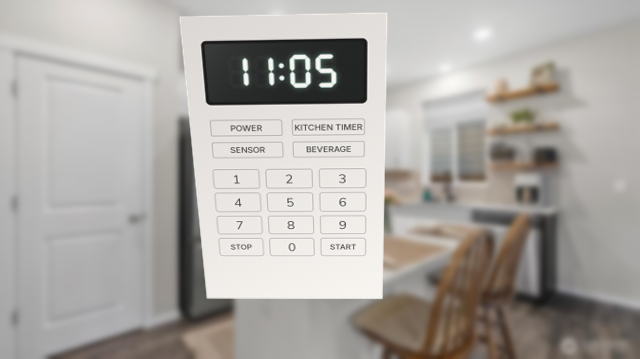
11:05
